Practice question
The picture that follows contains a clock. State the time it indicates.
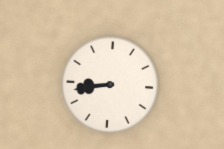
8:43
